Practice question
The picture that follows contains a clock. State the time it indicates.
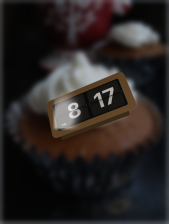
8:17
